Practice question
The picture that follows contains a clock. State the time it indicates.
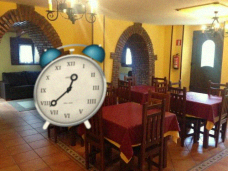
12:38
